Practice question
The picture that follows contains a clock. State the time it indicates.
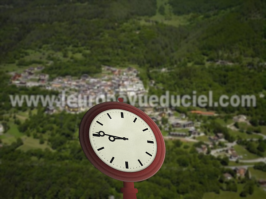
8:46
